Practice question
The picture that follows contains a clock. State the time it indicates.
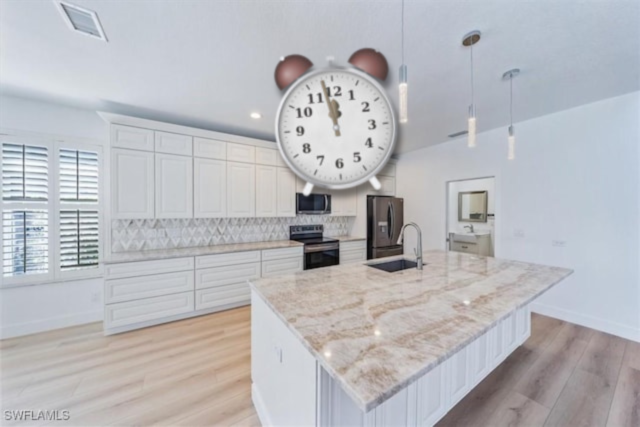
11:58
